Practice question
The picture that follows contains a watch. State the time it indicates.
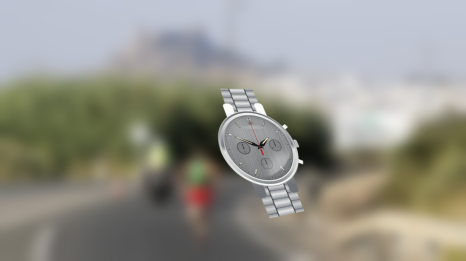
1:50
